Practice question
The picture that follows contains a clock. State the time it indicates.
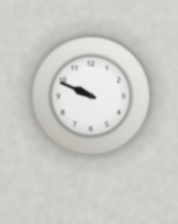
9:49
